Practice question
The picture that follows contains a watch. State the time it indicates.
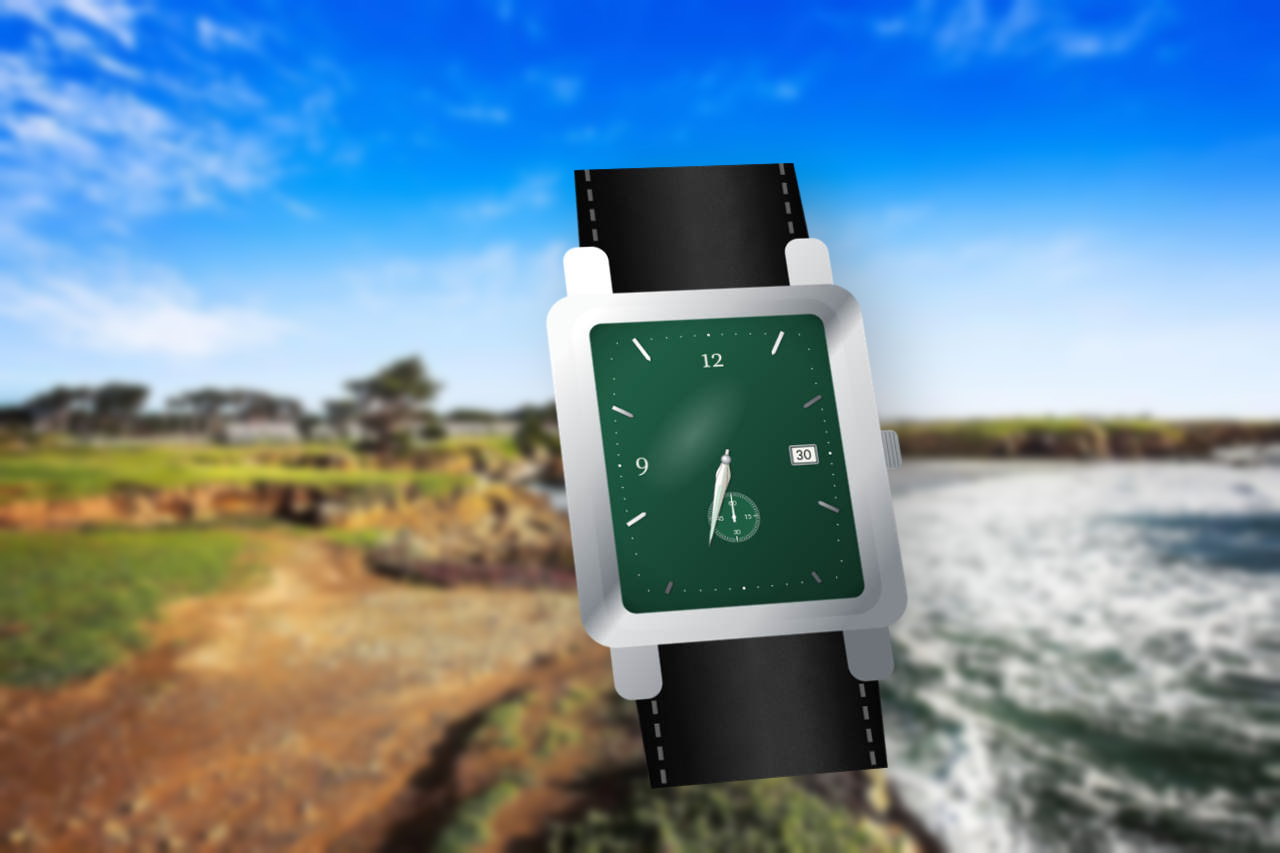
6:33
